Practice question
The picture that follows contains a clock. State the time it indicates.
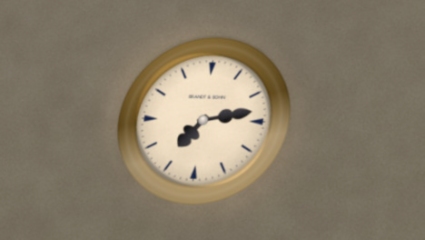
7:13
